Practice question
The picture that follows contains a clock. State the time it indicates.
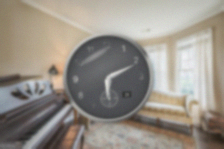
6:11
